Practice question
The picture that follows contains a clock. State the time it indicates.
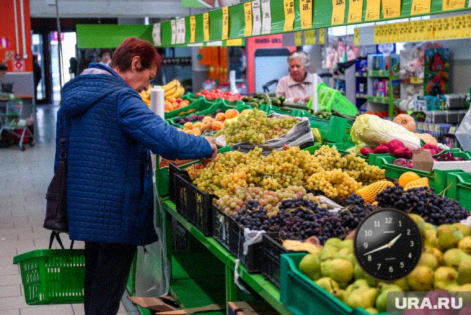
1:42
